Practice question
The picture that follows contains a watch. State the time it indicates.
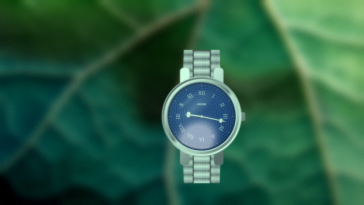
9:17
